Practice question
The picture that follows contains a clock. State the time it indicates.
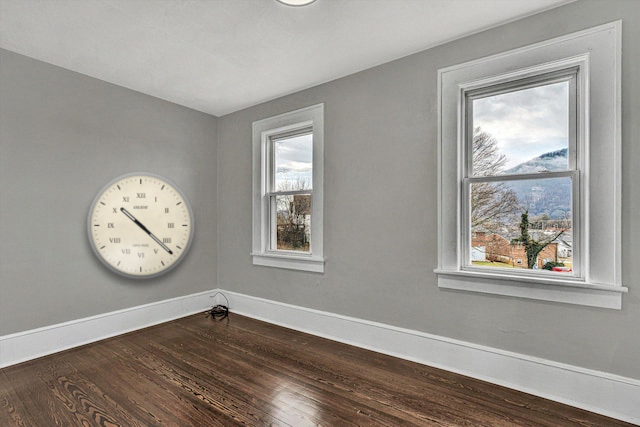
10:22
